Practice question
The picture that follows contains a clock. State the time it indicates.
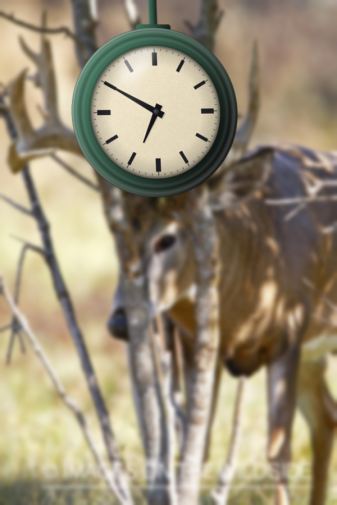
6:50
